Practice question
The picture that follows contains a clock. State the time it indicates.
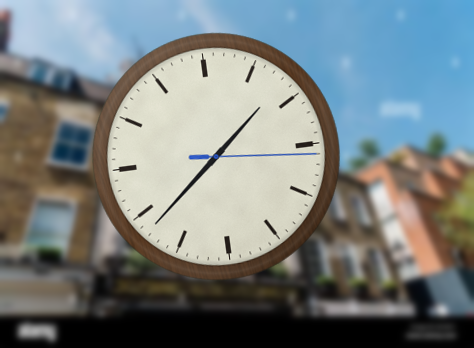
1:38:16
